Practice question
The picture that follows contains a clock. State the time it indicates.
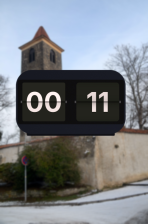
0:11
